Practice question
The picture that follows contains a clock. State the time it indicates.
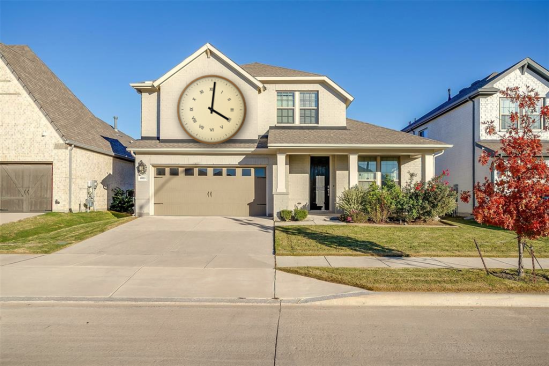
4:01
